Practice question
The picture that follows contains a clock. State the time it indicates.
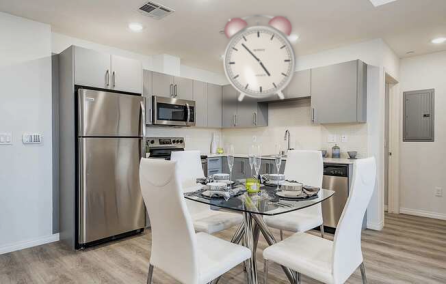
4:53
